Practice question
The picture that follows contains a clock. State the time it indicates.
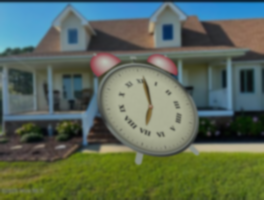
7:01
